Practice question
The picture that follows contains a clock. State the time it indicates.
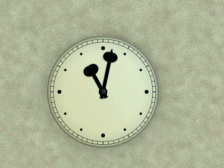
11:02
